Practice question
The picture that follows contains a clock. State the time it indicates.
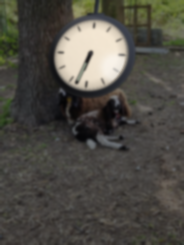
6:33
